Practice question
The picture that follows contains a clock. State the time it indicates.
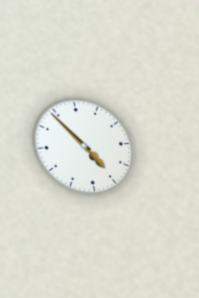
4:54
